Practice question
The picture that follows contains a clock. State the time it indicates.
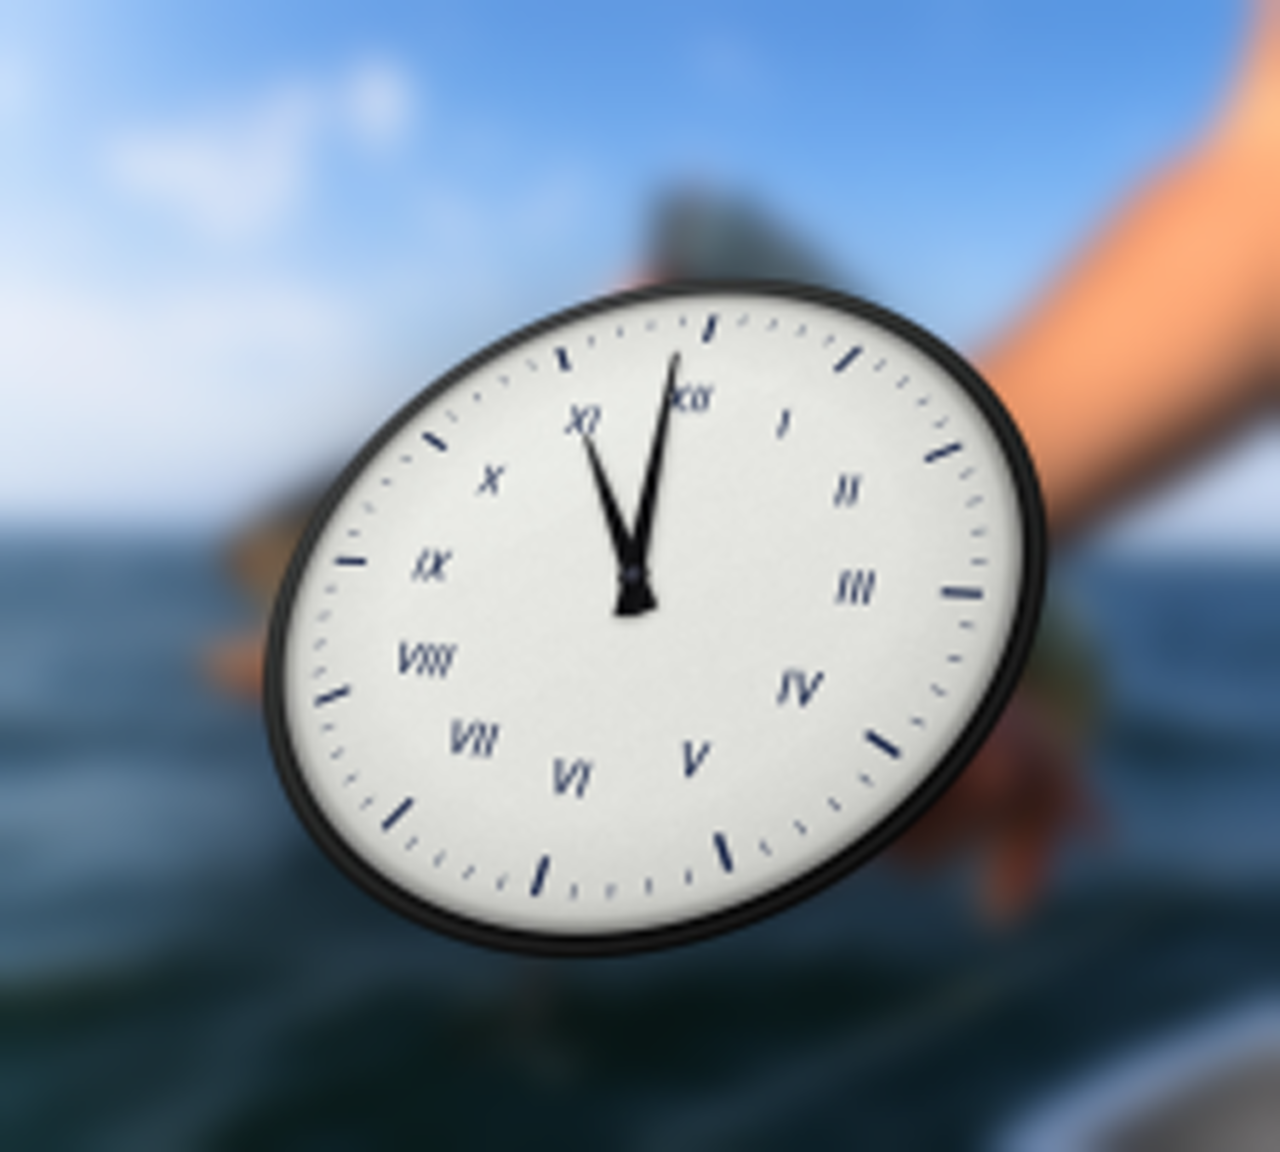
10:59
